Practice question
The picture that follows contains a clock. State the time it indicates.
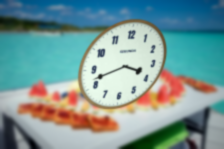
3:42
